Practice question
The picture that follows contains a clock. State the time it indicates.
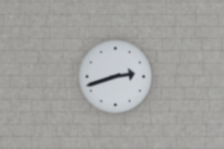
2:42
